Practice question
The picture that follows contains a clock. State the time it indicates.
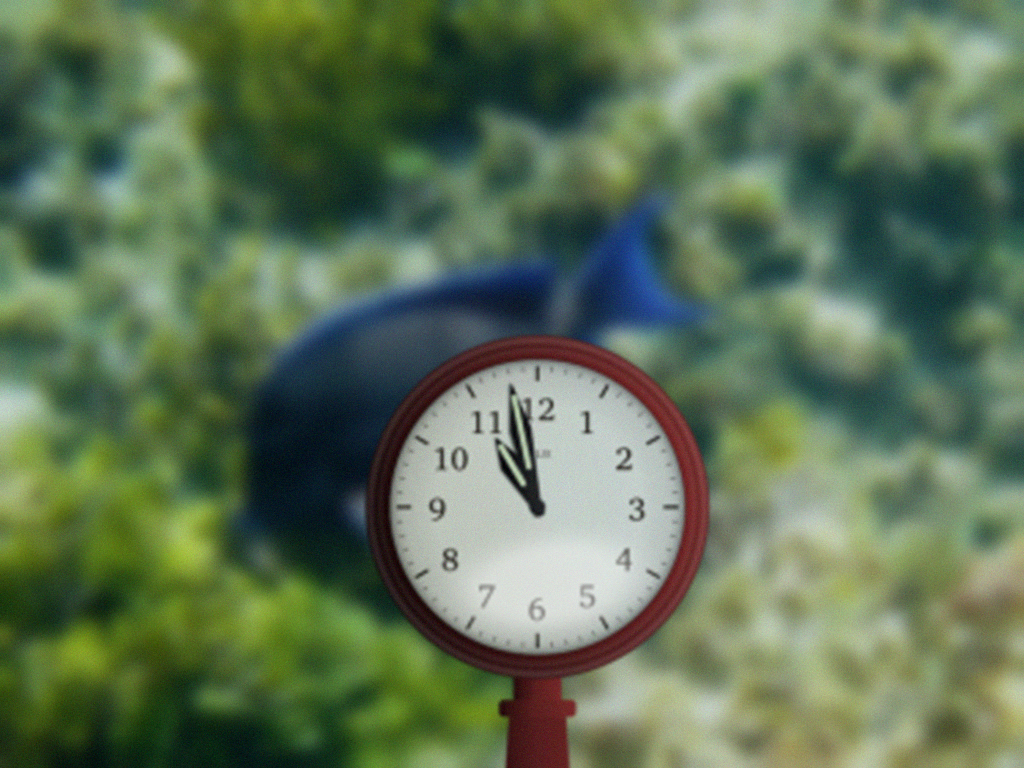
10:58
